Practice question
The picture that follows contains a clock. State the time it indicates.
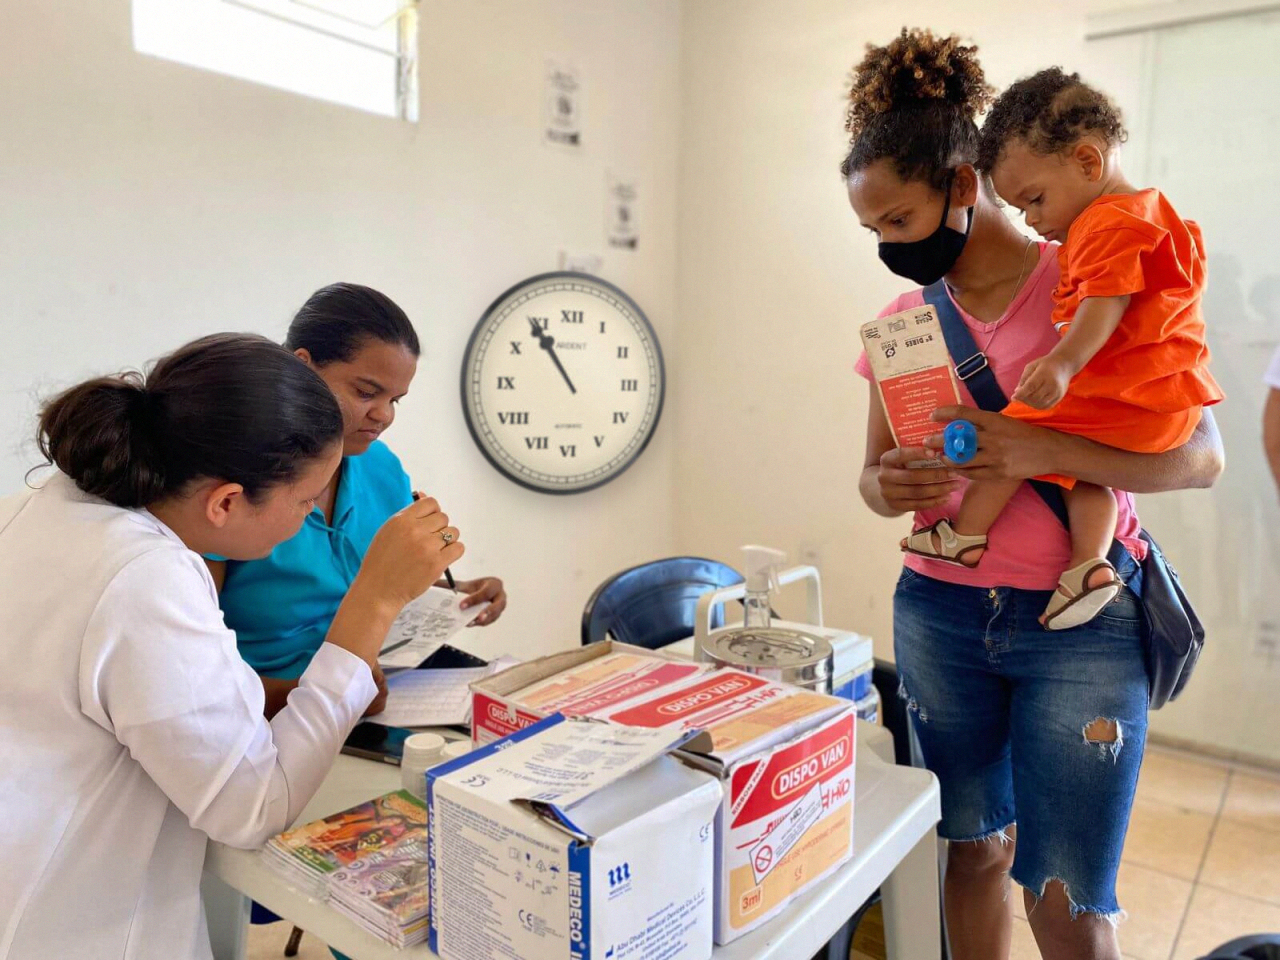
10:54
